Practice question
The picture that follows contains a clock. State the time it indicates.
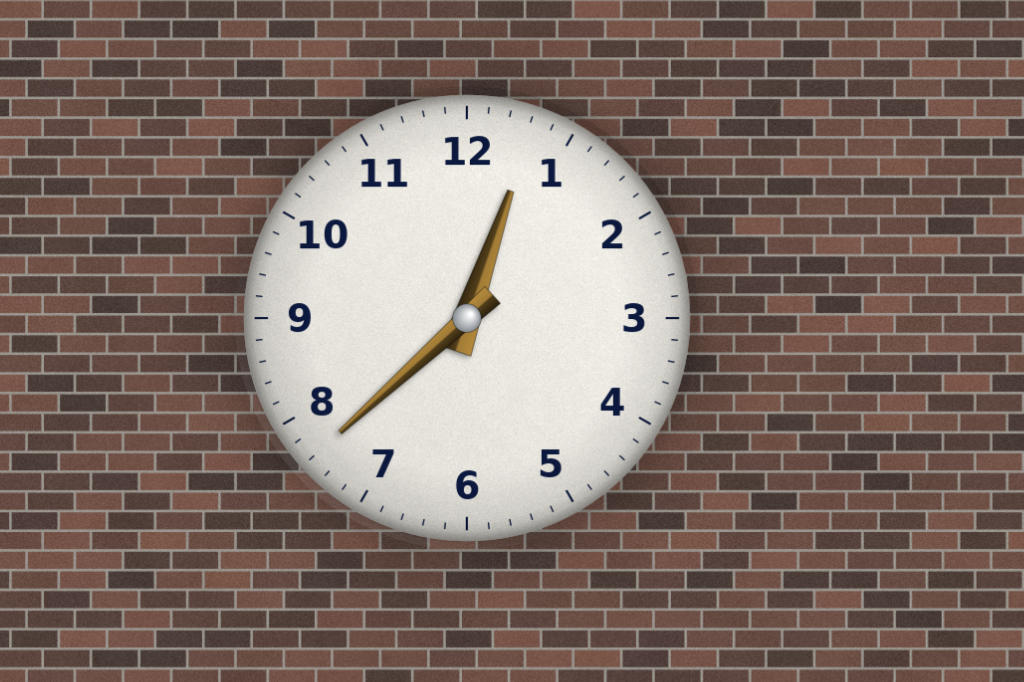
12:38
